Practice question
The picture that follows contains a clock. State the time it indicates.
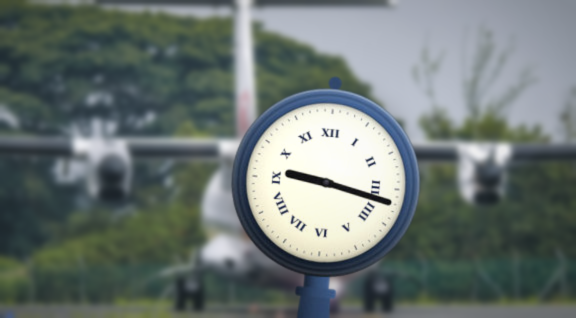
9:17
